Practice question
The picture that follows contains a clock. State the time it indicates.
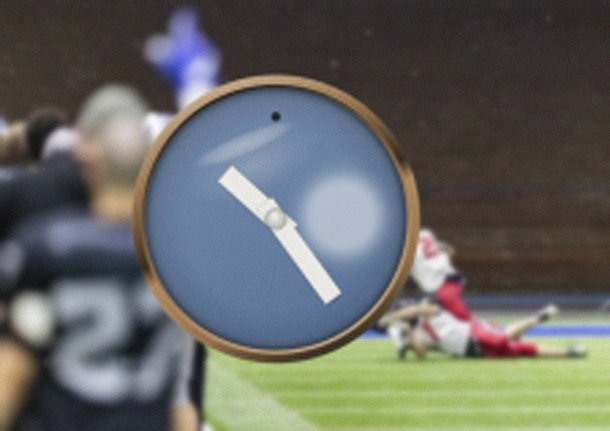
10:24
